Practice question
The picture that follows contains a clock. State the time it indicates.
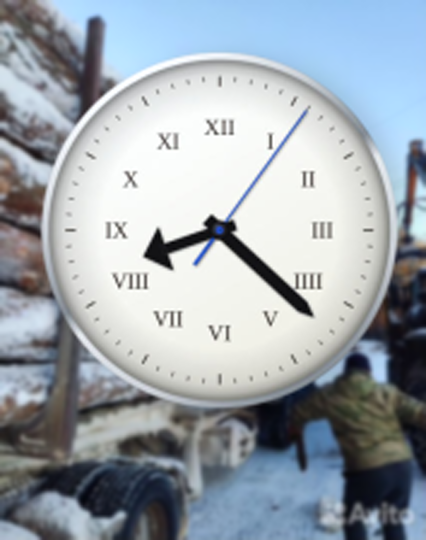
8:22:06
